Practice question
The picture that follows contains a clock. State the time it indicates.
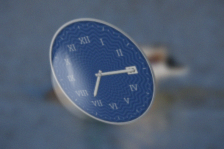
7:15
